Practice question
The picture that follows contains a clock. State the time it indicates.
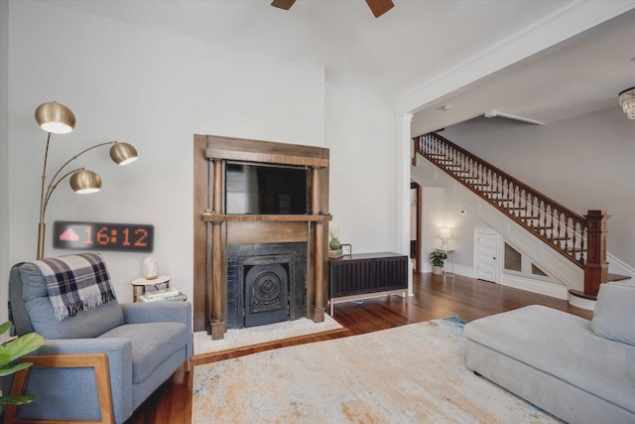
16:12
